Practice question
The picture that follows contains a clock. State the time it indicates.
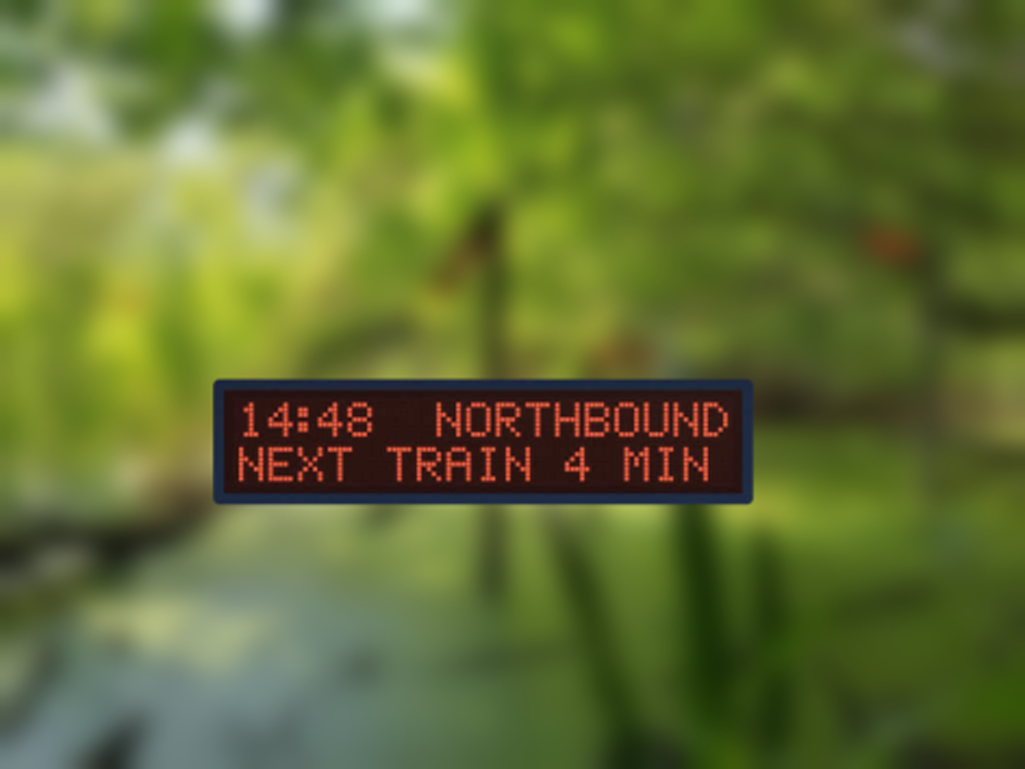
14:48
